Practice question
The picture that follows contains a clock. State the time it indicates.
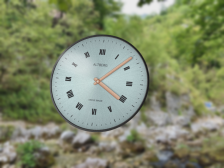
4:08
